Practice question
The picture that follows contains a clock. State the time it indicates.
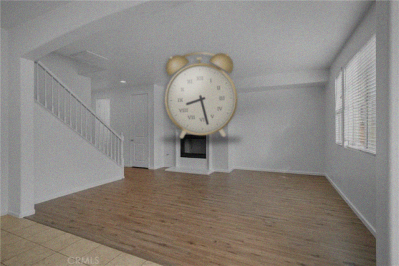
8:28
